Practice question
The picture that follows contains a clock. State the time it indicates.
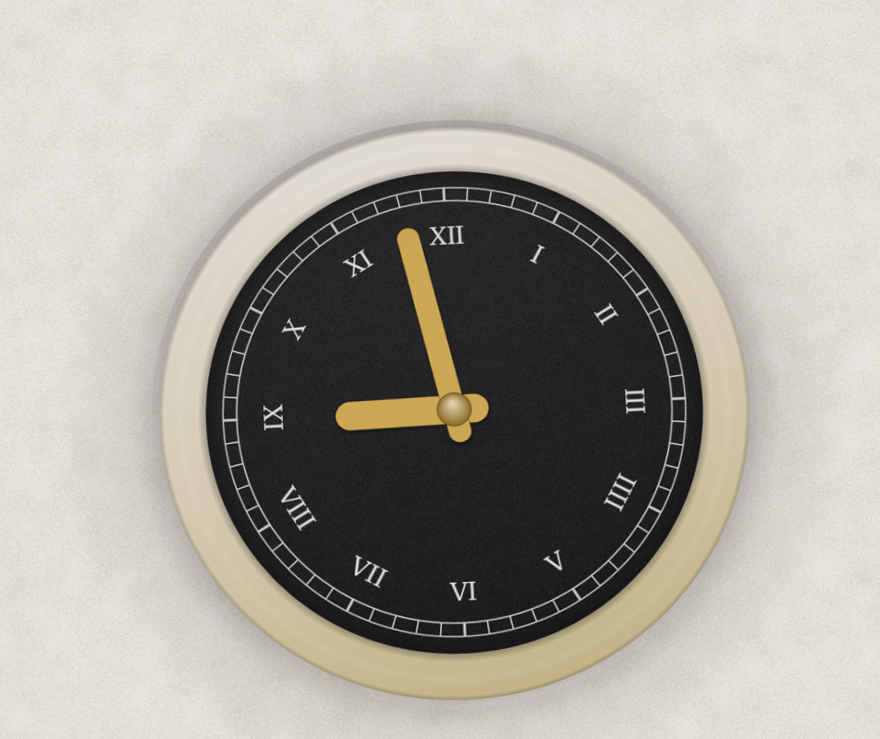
8:58
